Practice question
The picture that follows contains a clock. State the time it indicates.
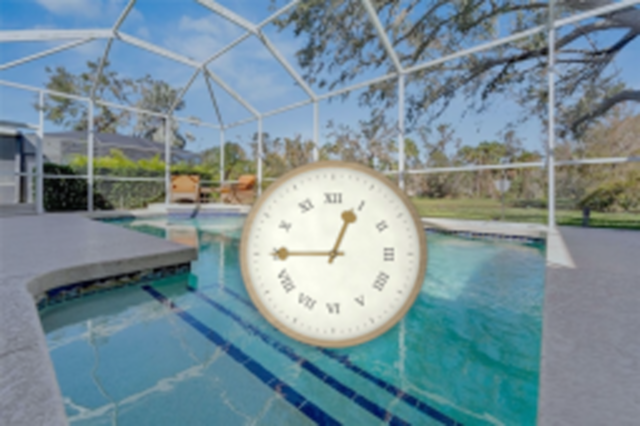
12:45
